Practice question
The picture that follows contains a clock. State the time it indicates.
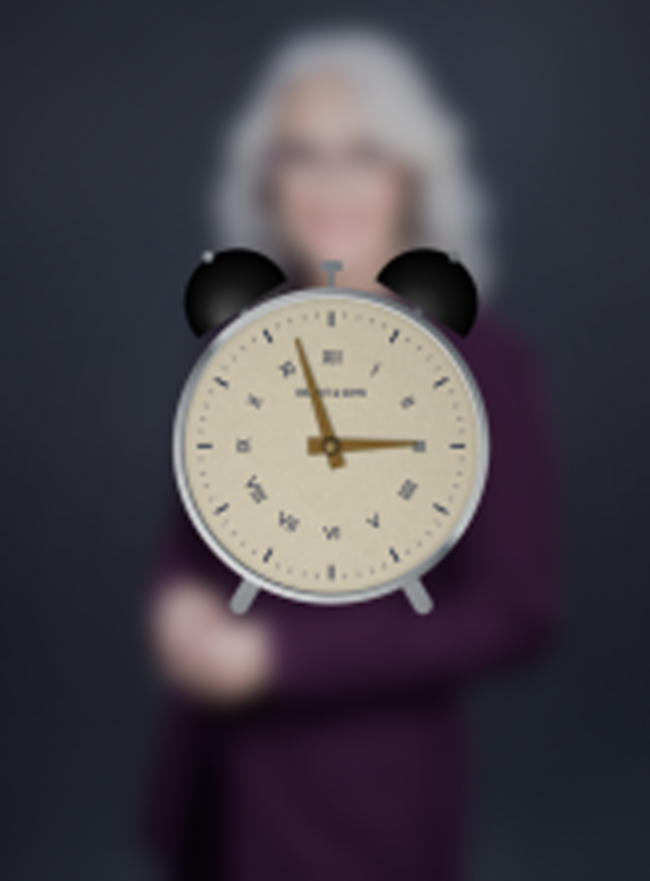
2:57
